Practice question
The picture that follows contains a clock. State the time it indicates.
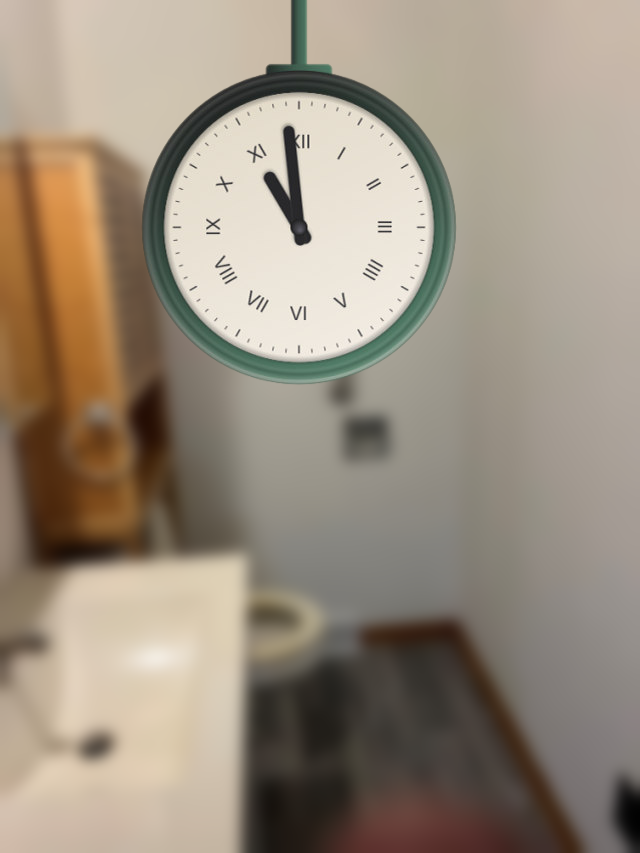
10:59
